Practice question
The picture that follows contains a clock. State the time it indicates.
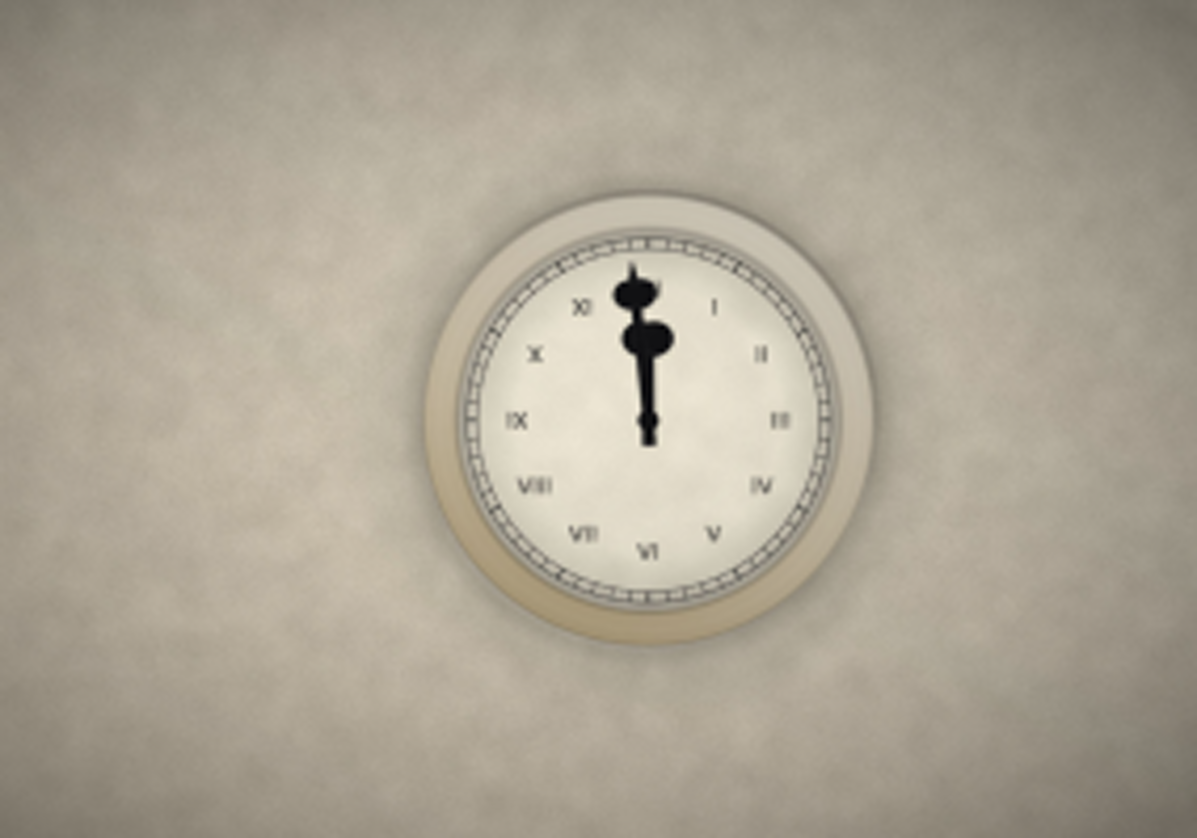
11:59
